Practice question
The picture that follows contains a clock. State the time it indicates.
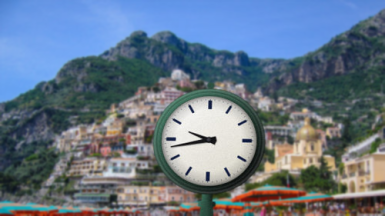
9:43
